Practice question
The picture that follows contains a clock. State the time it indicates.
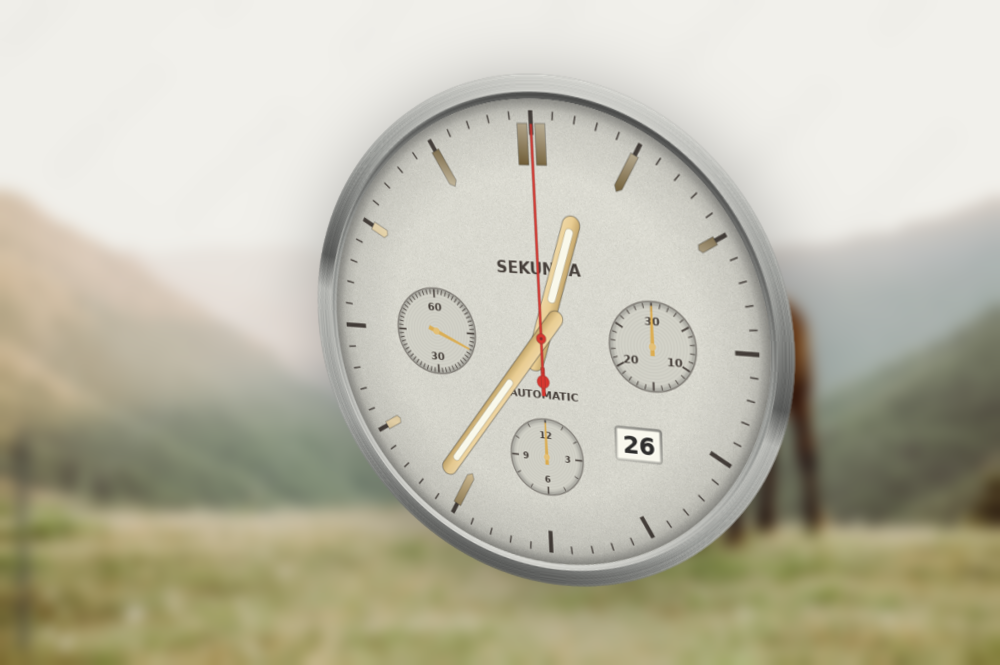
12:36:19
